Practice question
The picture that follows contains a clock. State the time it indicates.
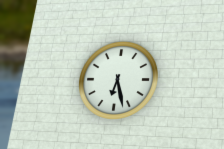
6:27
